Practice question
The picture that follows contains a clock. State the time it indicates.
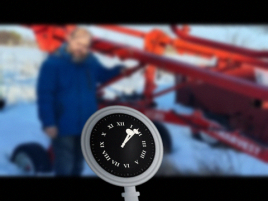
1:08
